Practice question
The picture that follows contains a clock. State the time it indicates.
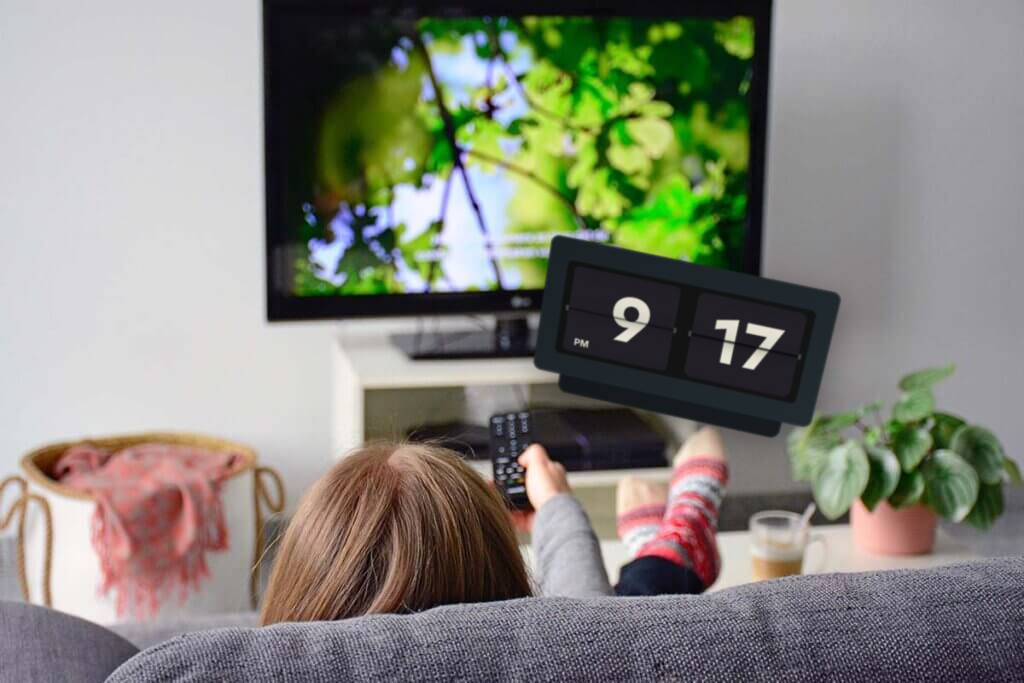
9:17
